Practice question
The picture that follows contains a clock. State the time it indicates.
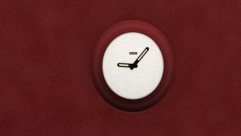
9:07
